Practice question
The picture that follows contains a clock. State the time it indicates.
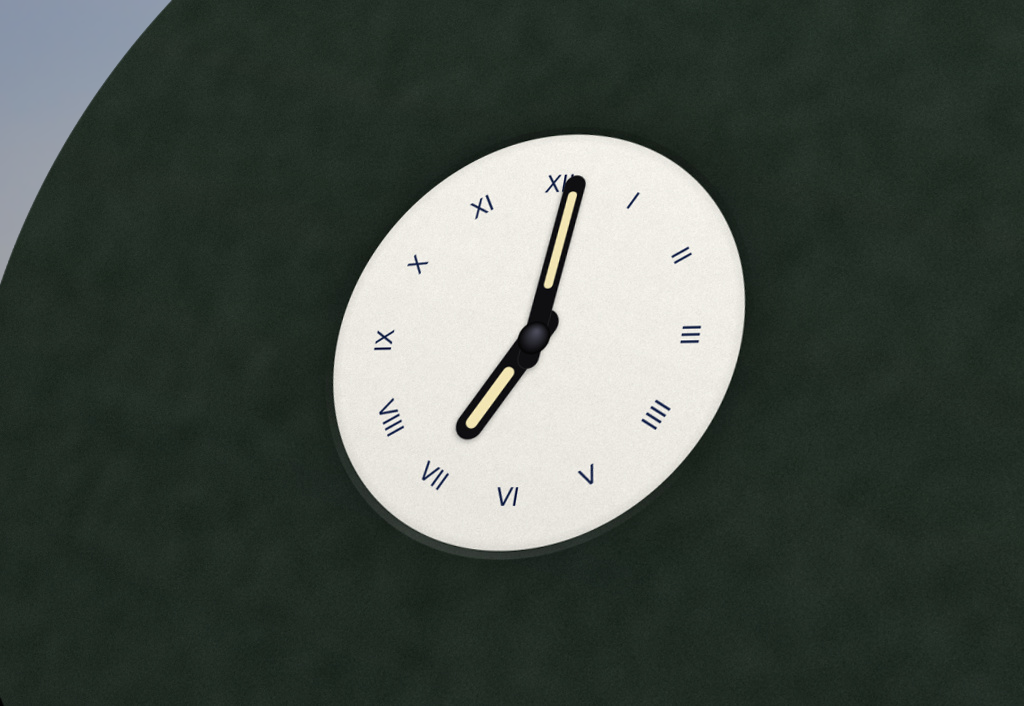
7:01
